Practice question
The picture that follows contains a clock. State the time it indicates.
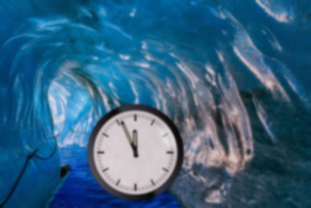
11:56
